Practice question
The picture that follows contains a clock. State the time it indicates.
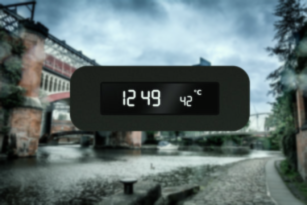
12:49
